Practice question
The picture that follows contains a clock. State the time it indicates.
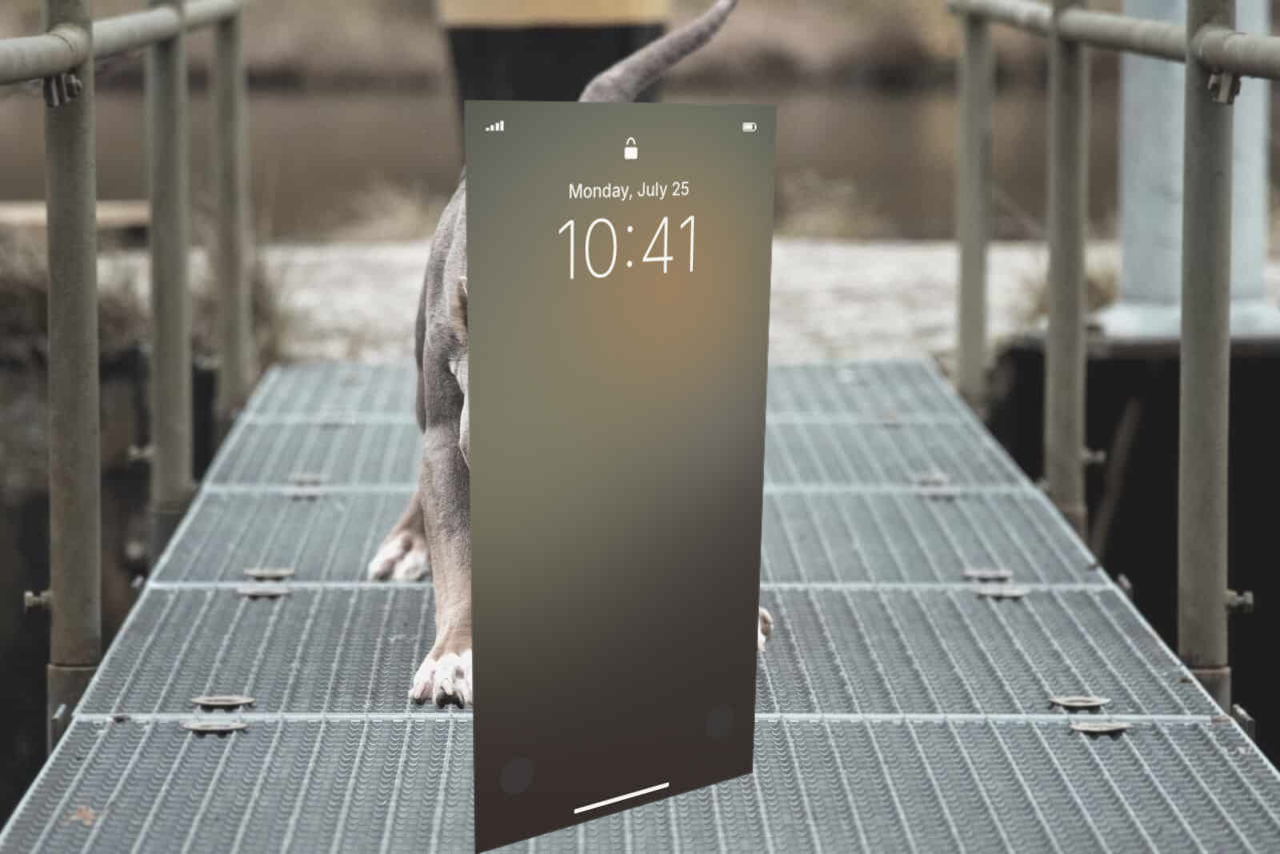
10:41
